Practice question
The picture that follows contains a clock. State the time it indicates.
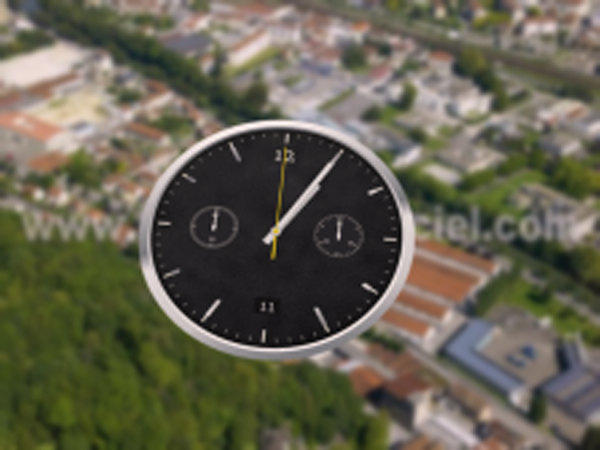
1:05
